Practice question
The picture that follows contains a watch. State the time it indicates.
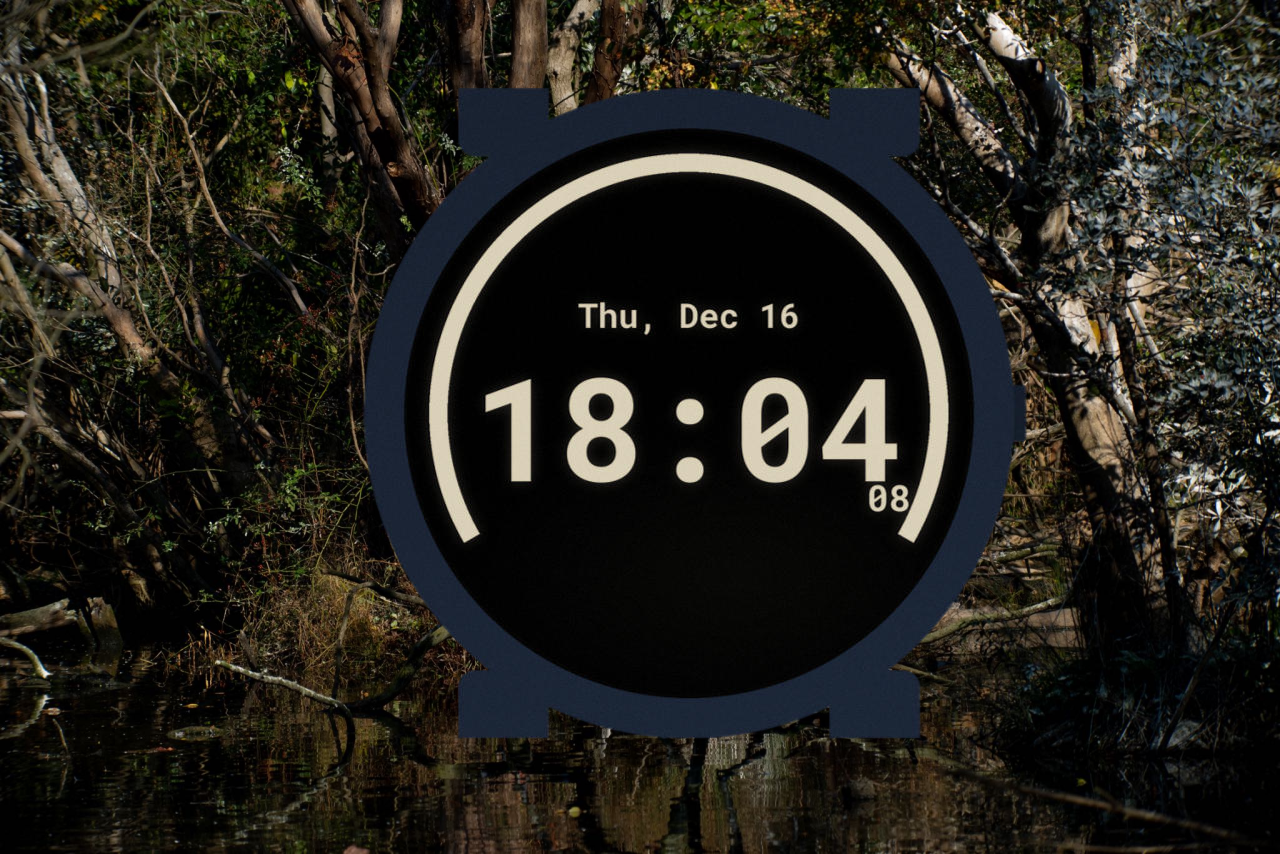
18:04:08
